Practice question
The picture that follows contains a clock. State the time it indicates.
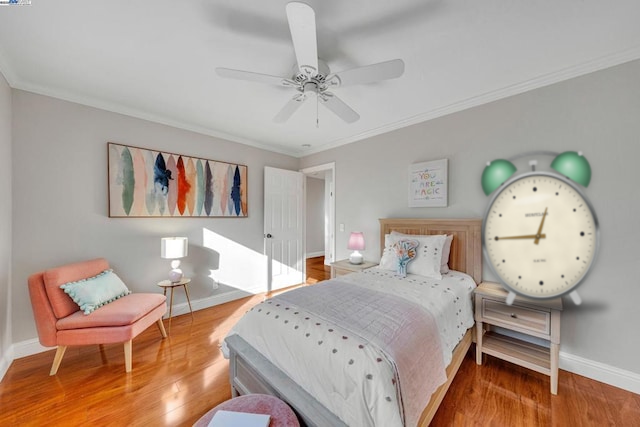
12:45
